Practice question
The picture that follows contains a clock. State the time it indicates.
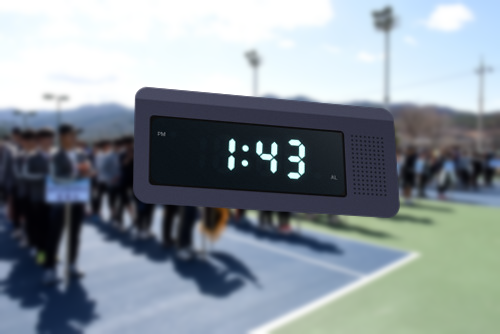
1:43
